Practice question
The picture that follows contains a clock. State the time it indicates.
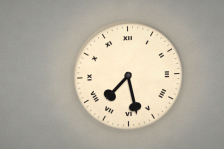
7:28
